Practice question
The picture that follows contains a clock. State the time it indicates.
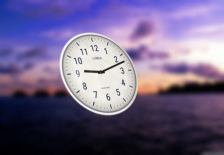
9:12
